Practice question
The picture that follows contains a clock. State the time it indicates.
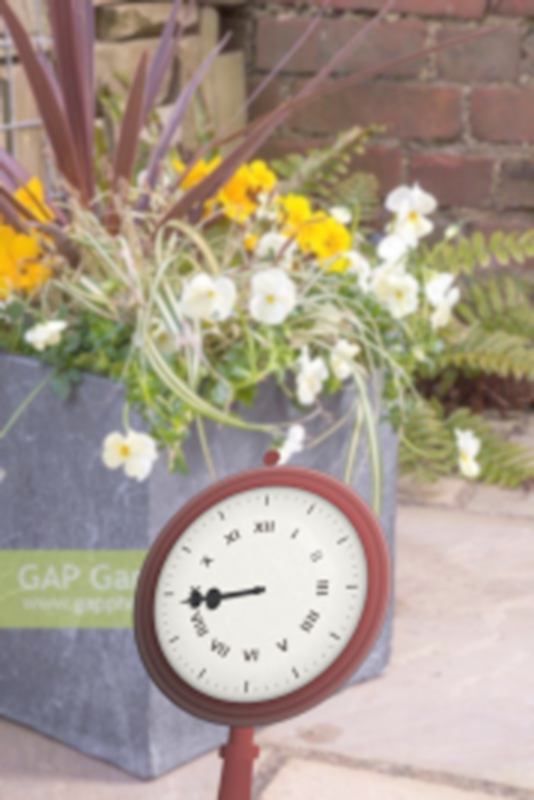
8:44
